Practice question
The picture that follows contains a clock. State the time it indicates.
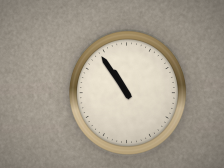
10:54
